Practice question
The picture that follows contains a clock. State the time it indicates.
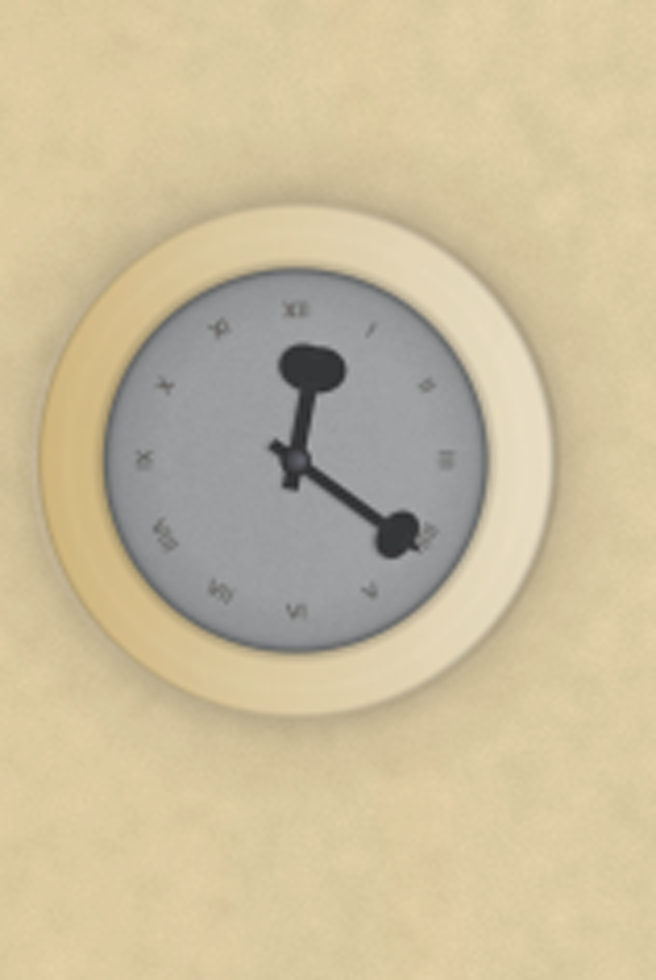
12:21
